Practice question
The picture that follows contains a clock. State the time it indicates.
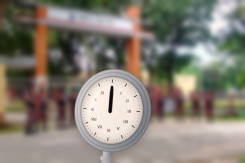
12:00
